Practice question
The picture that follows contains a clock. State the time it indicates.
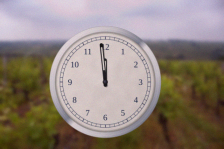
11:59
